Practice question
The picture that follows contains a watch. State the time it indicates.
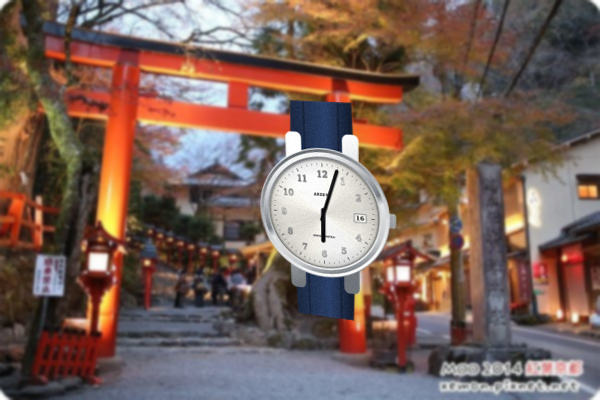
6:03
